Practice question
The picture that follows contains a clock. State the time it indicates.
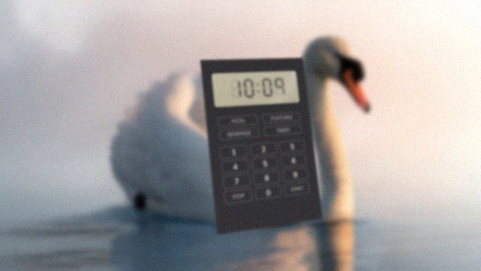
10:09
